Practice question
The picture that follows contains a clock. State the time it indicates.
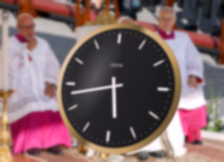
5:43
